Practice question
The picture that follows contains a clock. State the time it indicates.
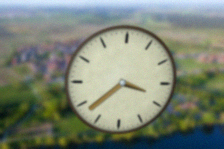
3:38
